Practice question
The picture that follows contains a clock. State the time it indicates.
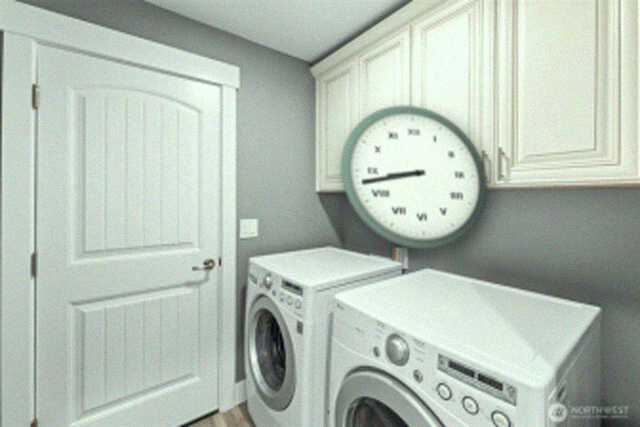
8:43
